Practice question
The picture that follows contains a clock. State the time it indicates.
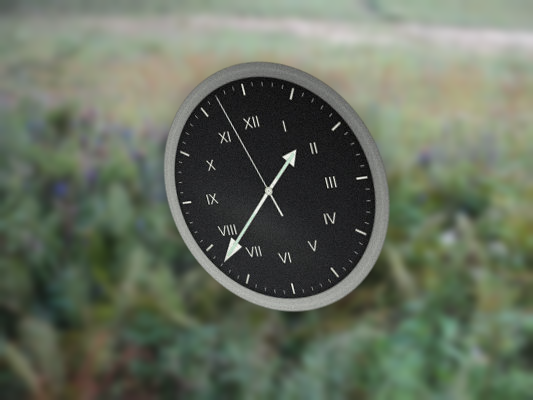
1:37:57
